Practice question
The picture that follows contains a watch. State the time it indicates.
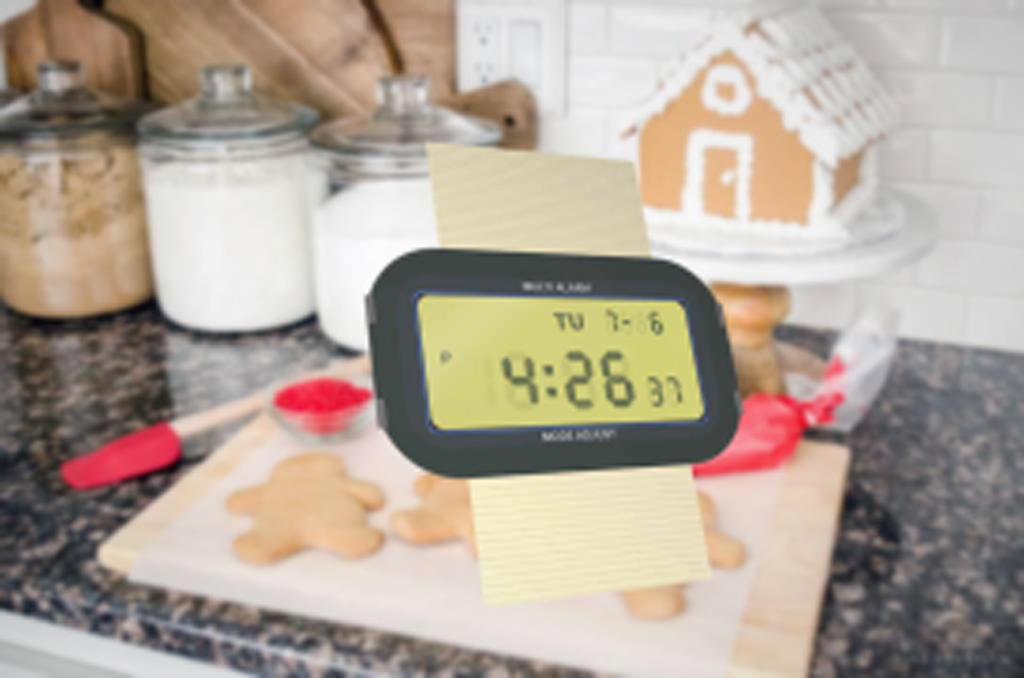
4:26:37
